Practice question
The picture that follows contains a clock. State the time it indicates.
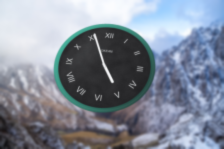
4:56
